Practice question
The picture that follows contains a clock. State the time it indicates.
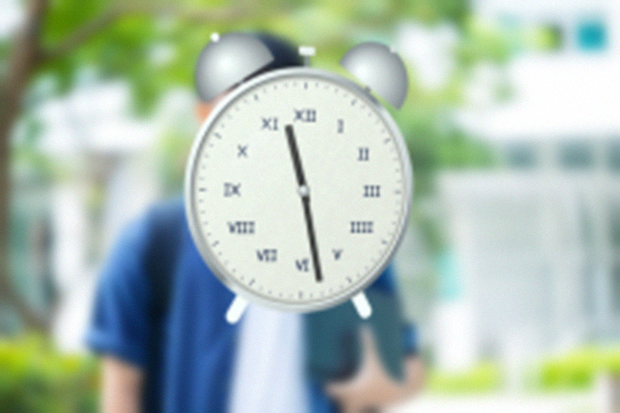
11:28
